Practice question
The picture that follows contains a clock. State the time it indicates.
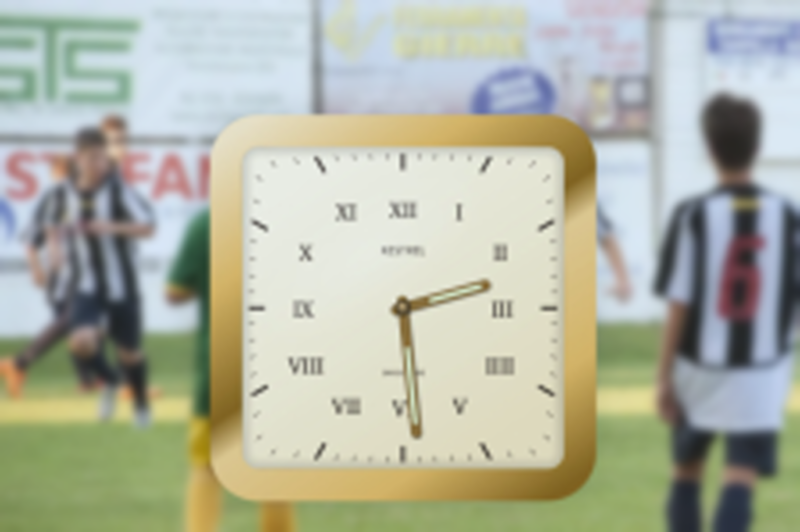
2:29
